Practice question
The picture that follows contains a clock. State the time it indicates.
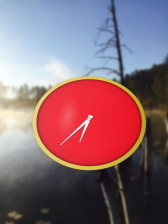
6:37
